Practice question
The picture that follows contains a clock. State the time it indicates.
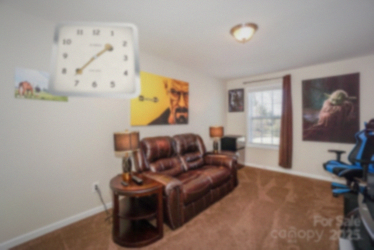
1:37
